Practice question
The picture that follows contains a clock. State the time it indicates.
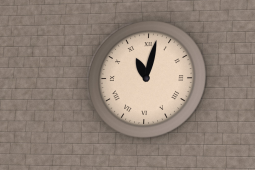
11:02
